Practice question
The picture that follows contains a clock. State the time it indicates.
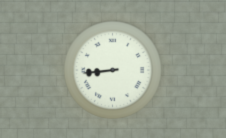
8:44
